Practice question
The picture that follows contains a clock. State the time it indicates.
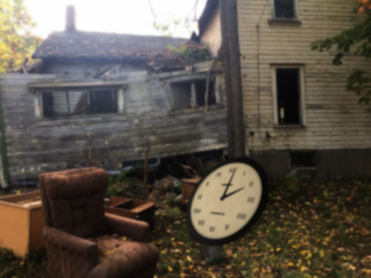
2:01
